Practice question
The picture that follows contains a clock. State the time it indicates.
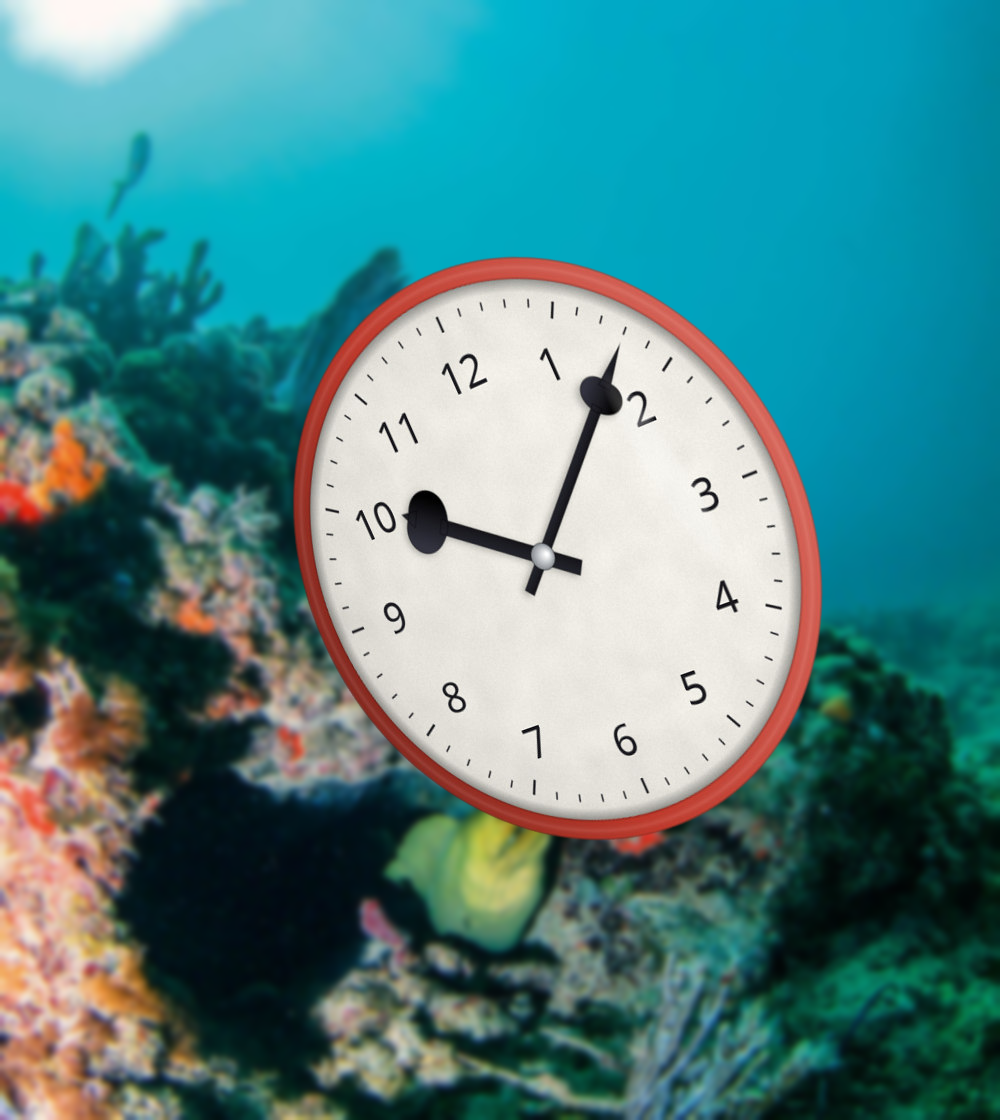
10:08
